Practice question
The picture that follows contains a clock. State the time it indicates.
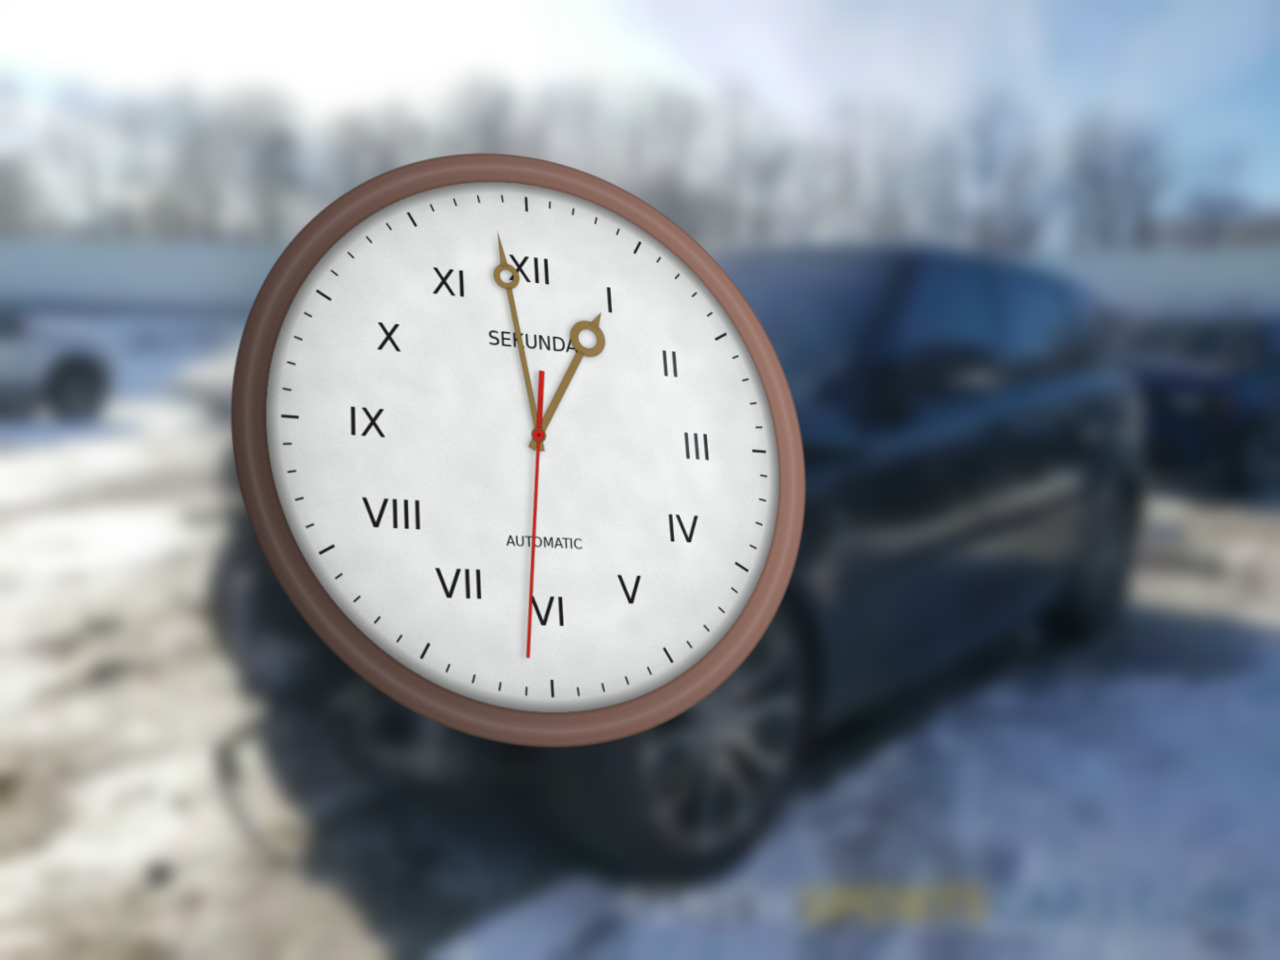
12:58:31
